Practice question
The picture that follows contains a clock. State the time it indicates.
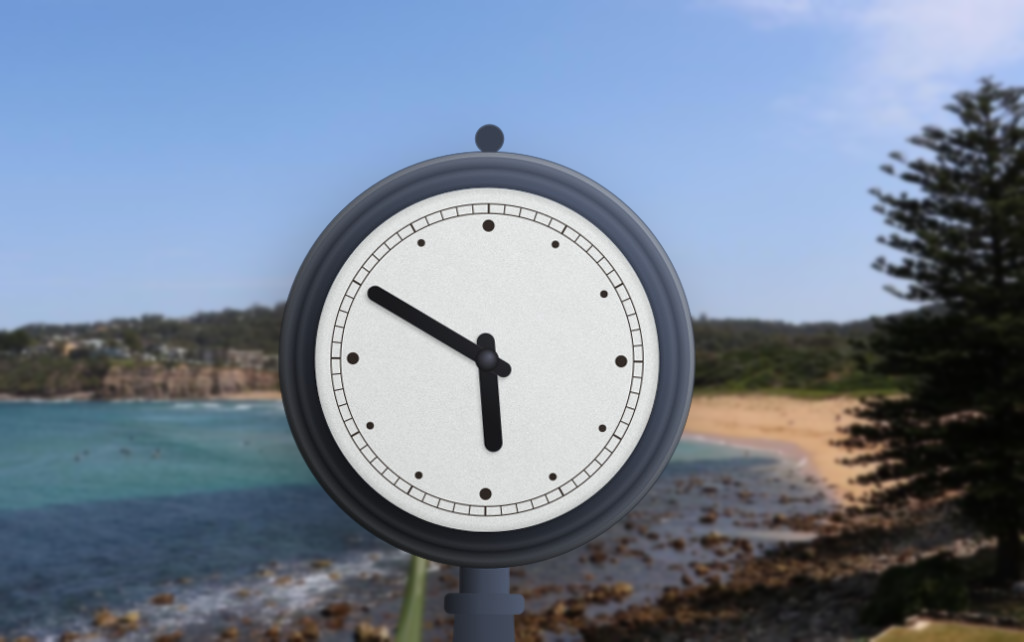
5:50
